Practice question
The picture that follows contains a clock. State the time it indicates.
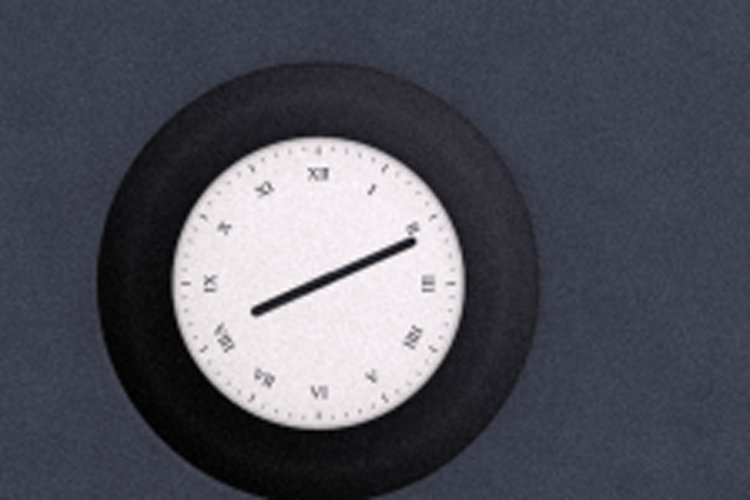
8:11
